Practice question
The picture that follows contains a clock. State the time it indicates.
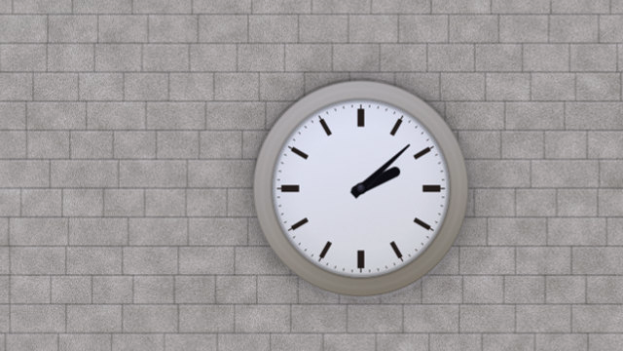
2:08
